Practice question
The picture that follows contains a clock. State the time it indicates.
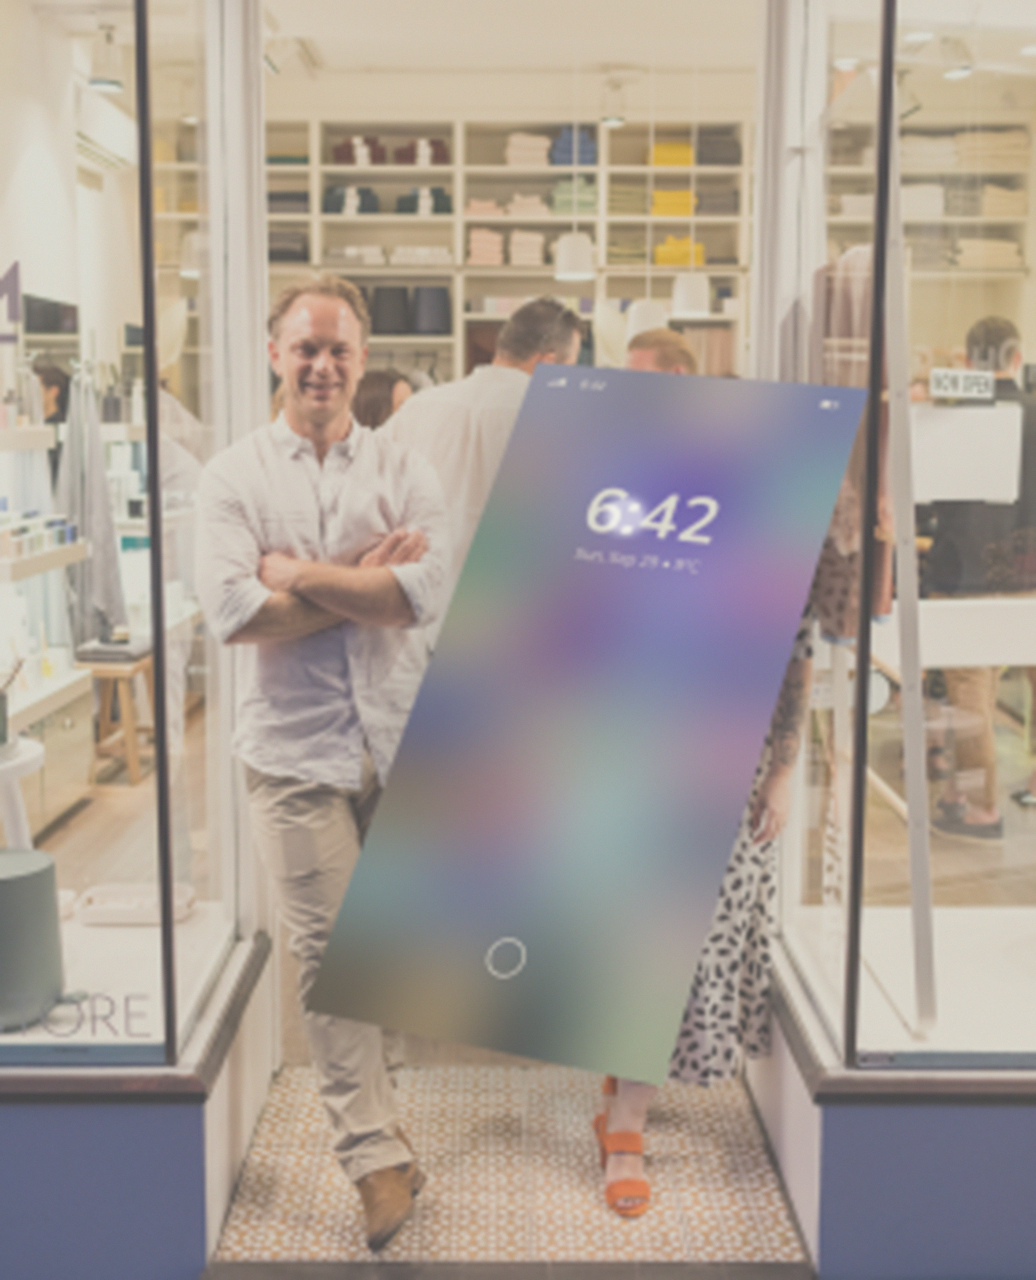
6:42
